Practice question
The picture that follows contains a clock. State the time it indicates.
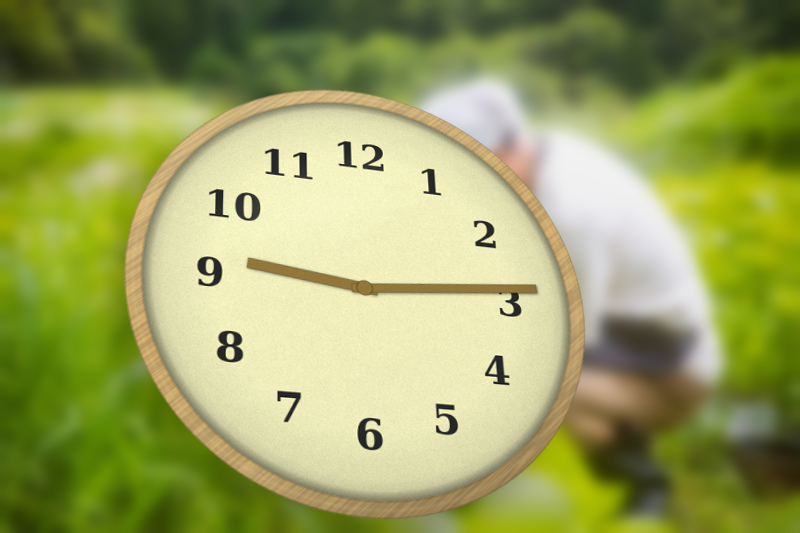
9:14
